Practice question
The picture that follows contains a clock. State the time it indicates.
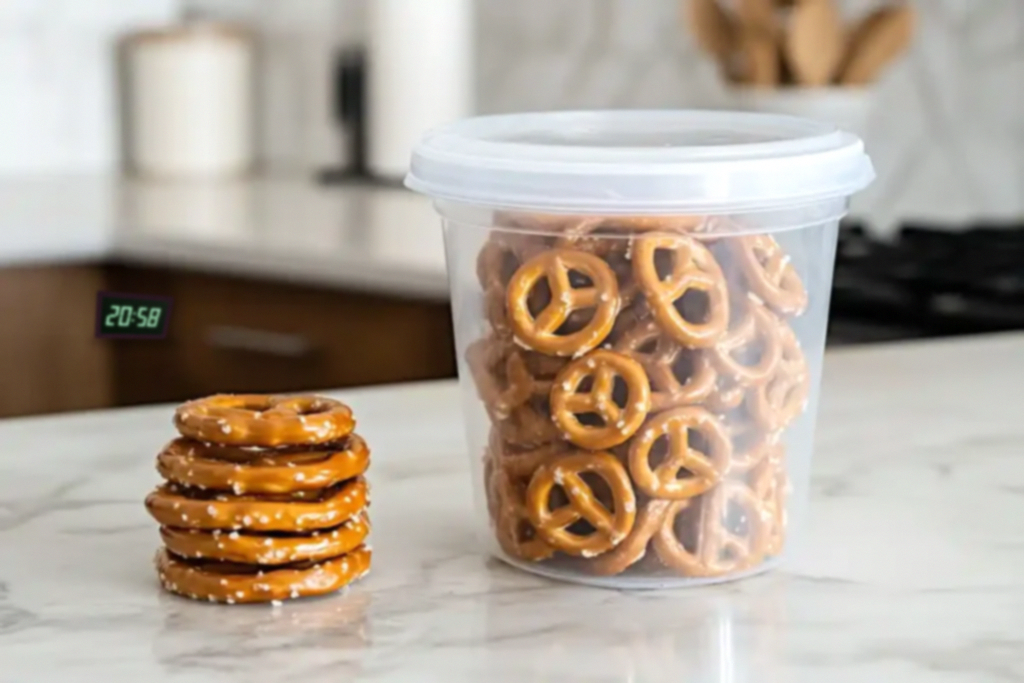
20:58
